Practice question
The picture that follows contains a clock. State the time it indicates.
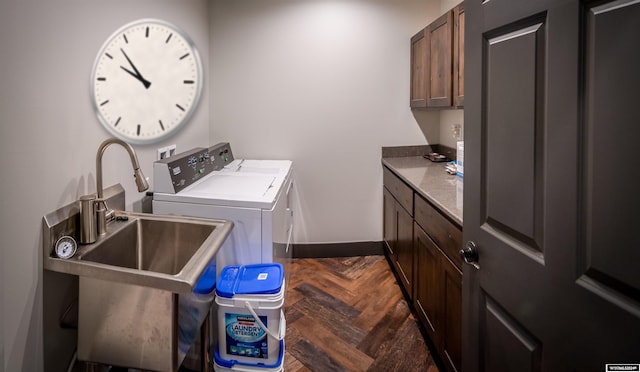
9:53
